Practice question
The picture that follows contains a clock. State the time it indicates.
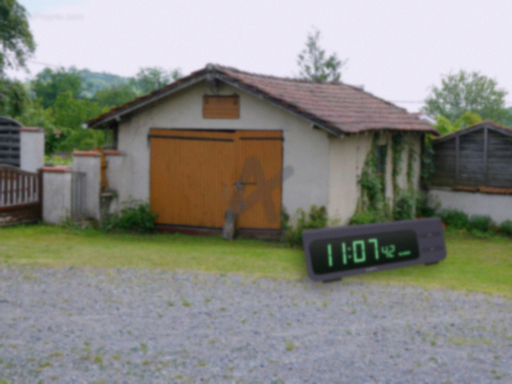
11:07
